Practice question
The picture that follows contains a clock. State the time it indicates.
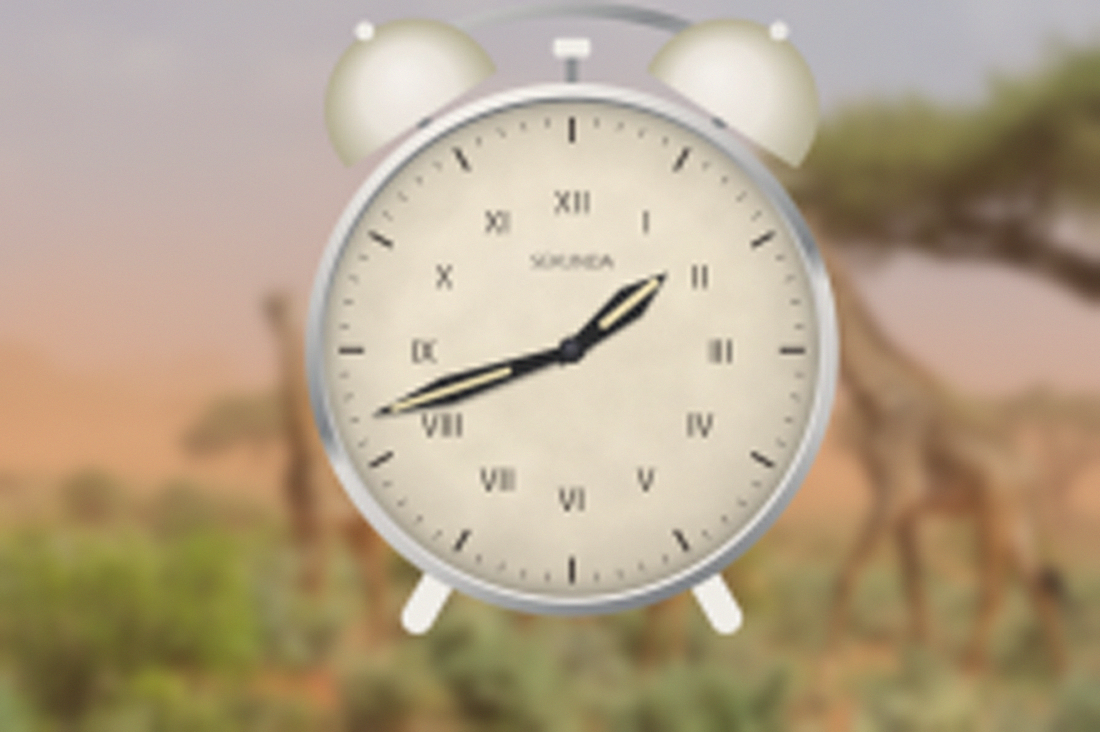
1:42
